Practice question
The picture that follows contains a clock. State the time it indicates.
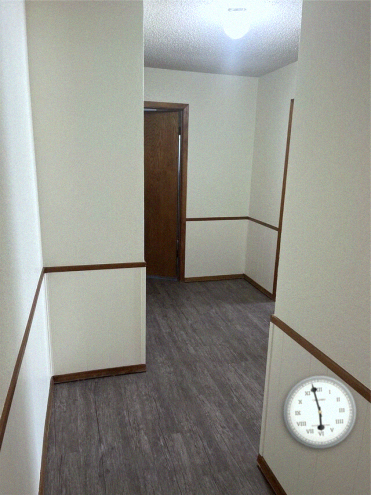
5:58
